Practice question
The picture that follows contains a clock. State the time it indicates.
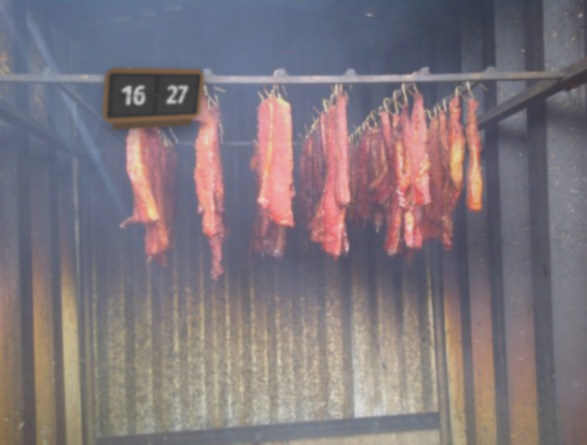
16:27
